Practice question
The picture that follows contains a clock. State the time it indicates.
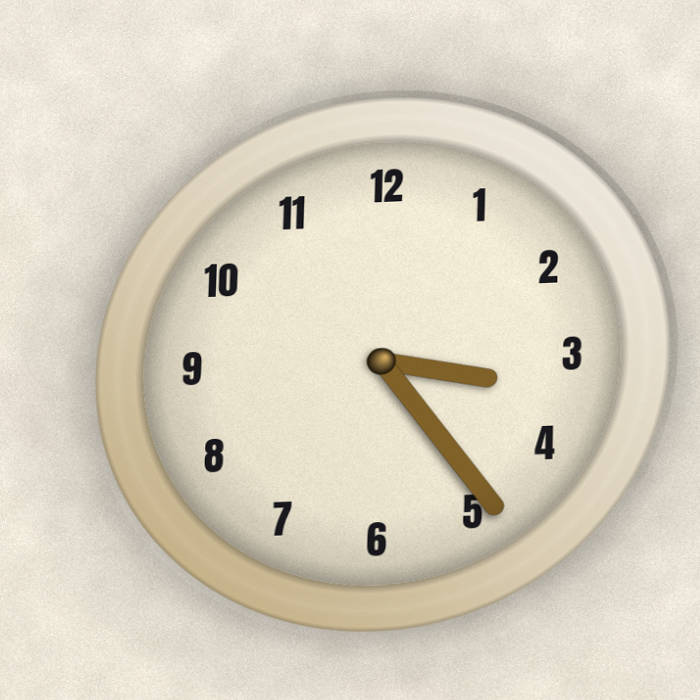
3:24
